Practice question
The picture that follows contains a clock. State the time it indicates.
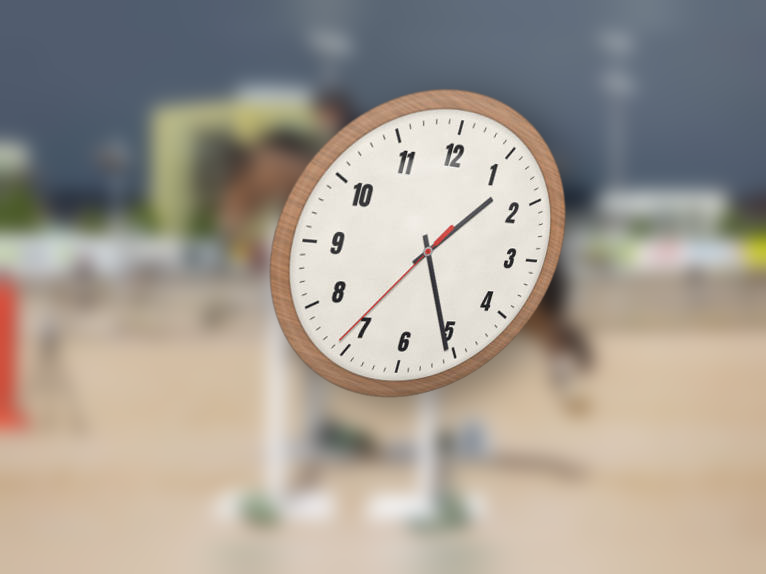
1:25:36
